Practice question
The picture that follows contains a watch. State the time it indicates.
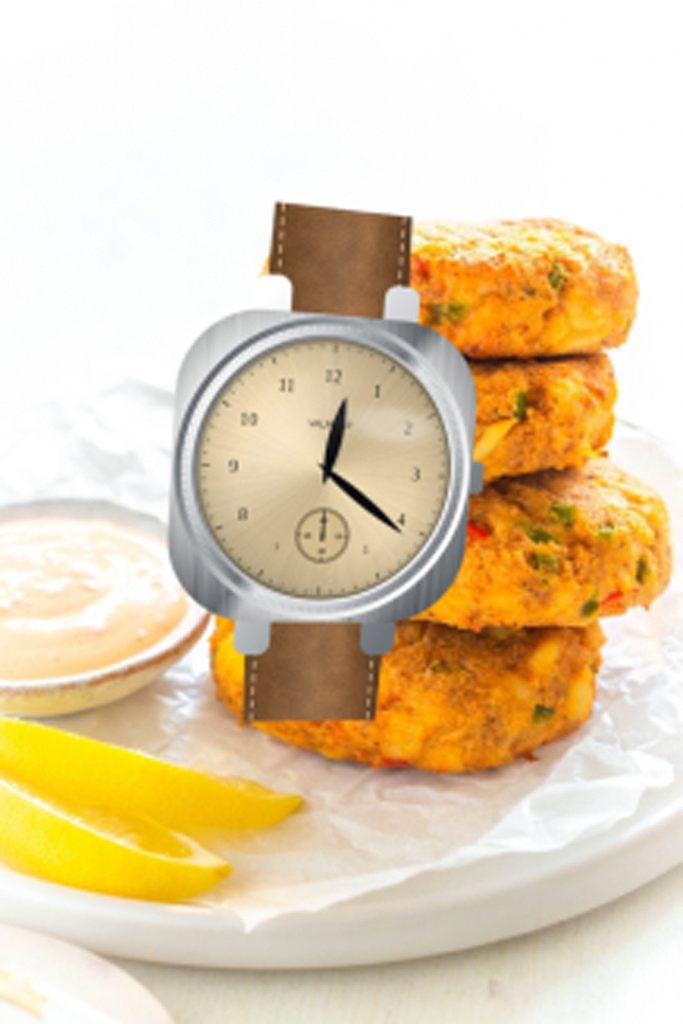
12:21
